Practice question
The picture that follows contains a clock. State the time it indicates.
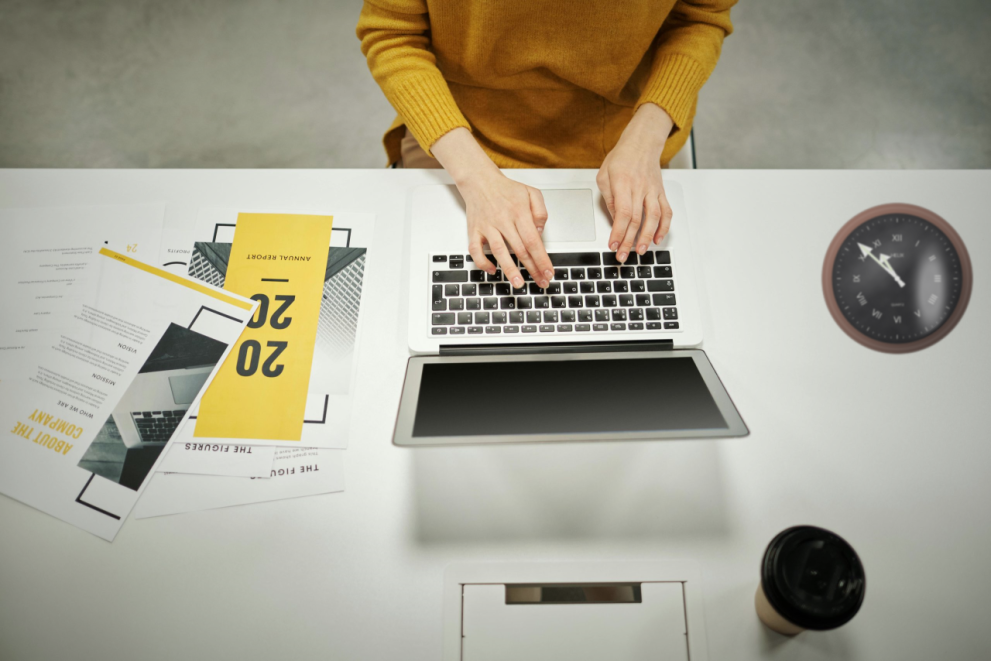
10:52
